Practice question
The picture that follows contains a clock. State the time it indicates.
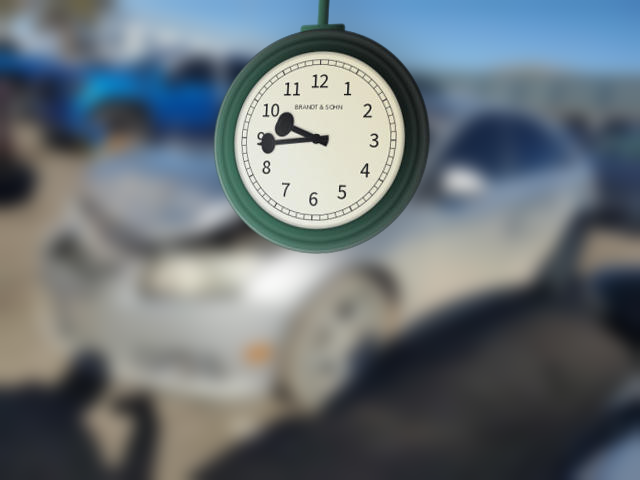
9:44
